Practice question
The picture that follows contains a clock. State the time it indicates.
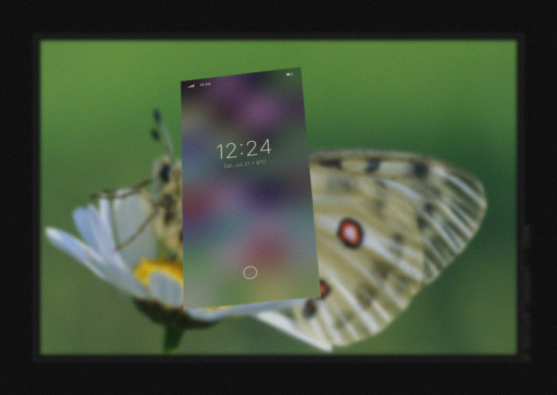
12:24
